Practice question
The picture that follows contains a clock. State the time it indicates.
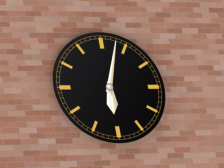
6:03
